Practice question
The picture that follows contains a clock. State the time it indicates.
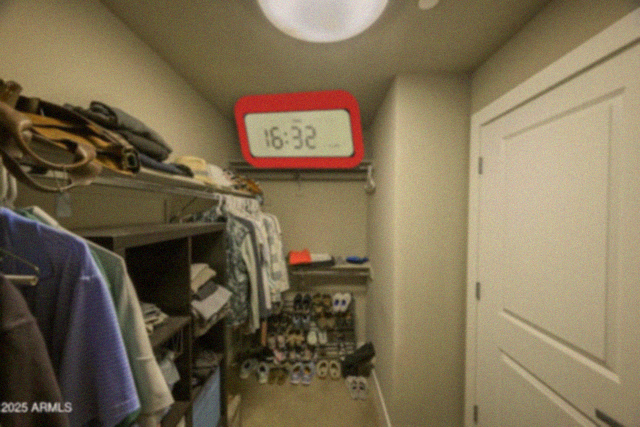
16:32
